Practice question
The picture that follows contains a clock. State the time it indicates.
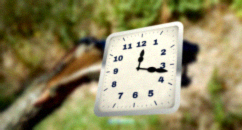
12:17
